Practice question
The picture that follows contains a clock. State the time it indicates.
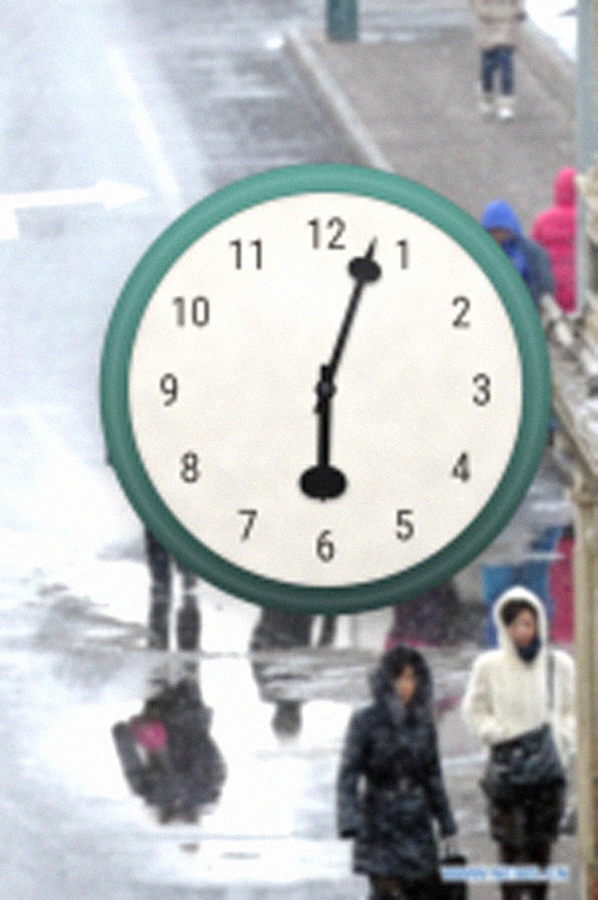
6:03
